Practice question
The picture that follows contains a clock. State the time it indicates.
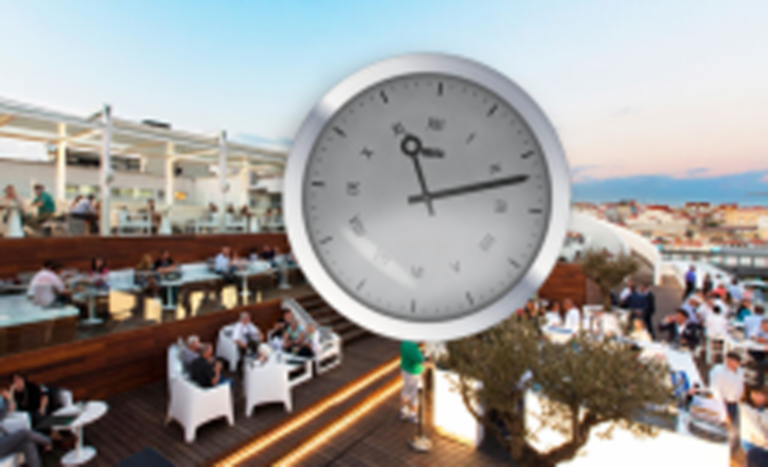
11:12
